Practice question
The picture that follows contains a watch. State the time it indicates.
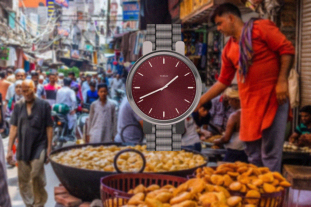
1:41
